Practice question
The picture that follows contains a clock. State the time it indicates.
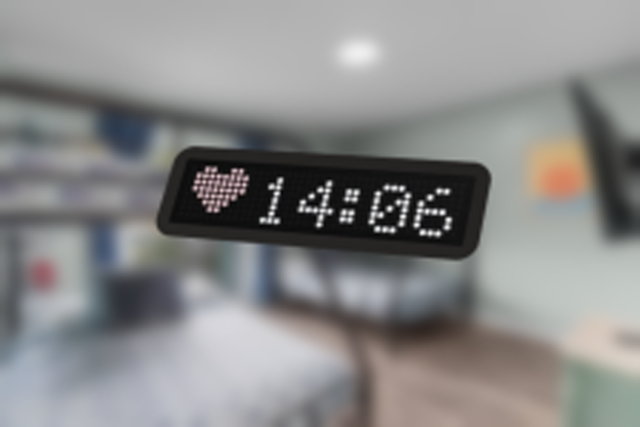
14:06
